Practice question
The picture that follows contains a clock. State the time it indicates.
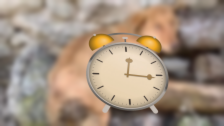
12:16
